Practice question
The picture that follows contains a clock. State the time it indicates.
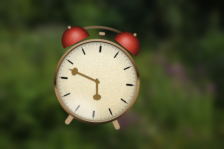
5:48
